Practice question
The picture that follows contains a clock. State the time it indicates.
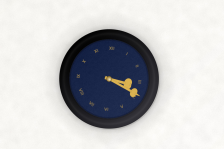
3:19
